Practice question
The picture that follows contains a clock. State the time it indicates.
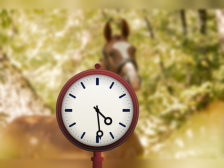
4:29
